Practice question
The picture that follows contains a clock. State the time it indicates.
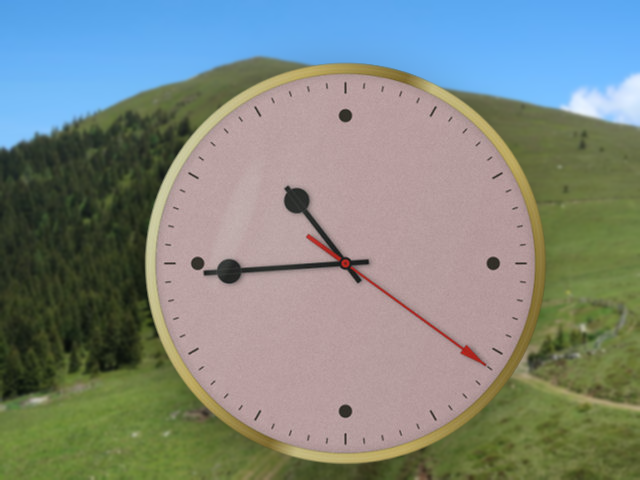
10:44:21
